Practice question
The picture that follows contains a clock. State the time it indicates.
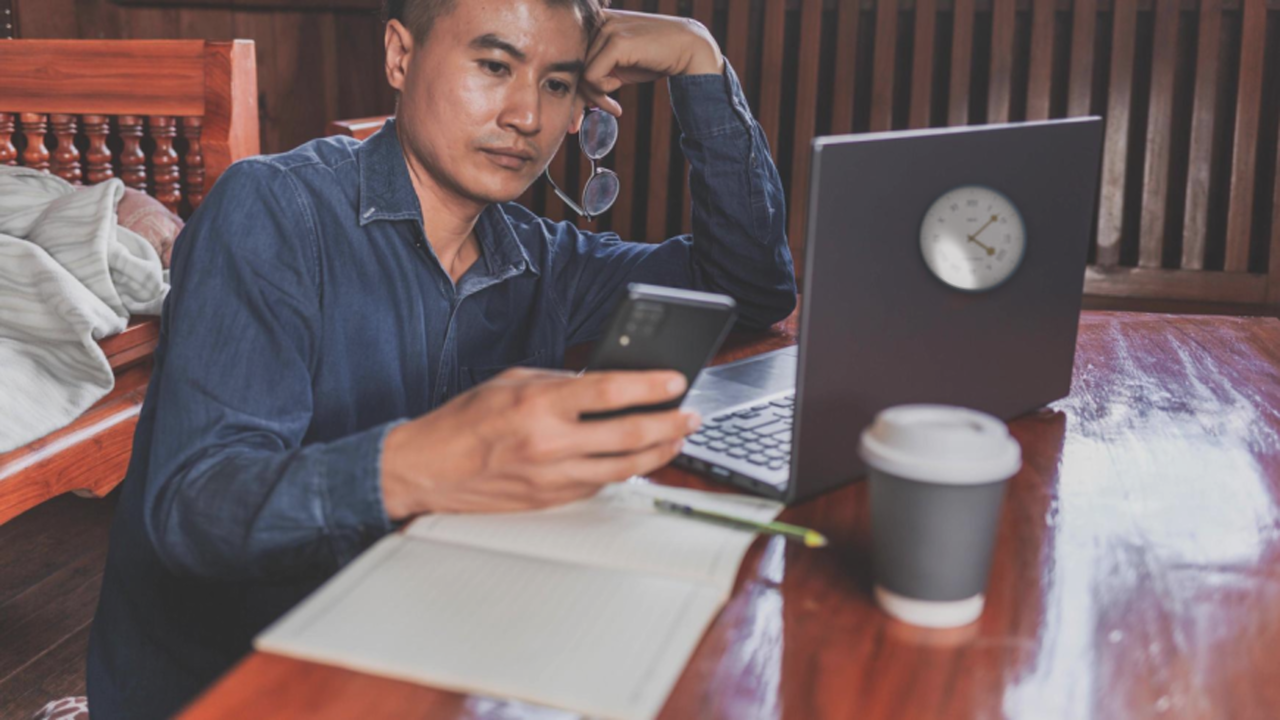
4:08
